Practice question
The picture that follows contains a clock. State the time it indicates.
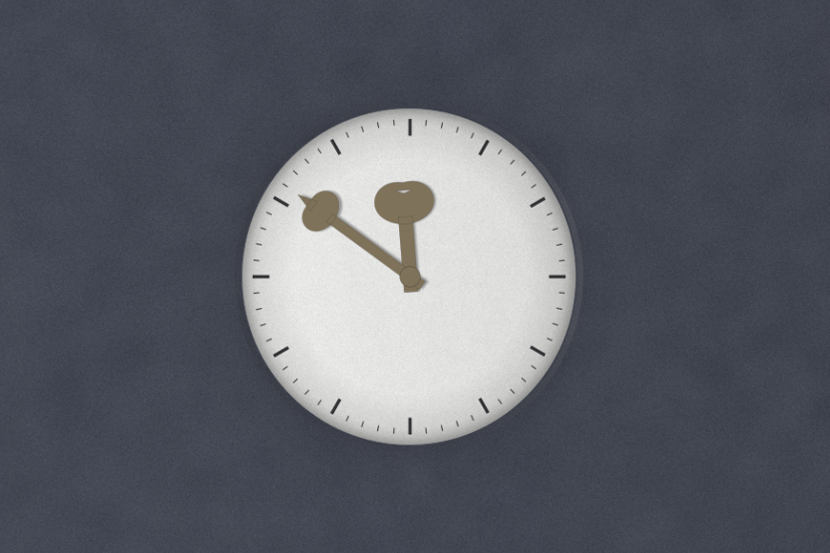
11:51
